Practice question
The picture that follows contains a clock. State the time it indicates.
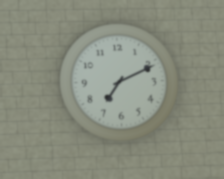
7:11
